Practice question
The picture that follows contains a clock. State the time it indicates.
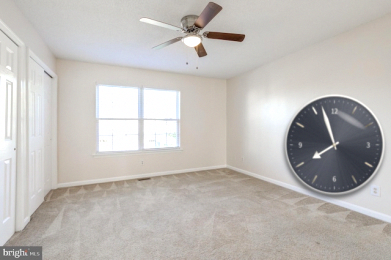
7:57
